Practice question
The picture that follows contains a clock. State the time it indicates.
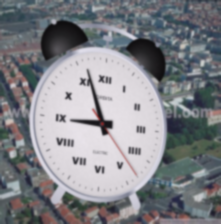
8:56:23
